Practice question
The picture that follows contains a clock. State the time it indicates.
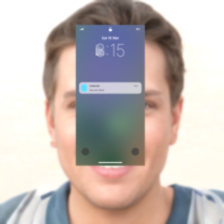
3:15
